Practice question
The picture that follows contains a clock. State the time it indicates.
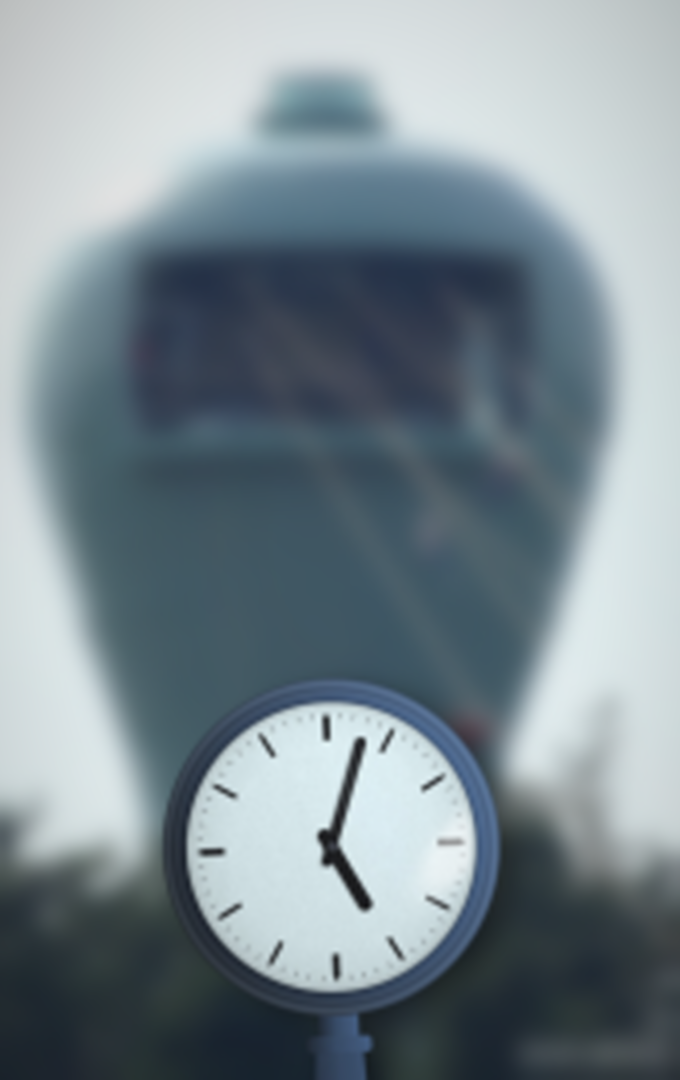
5:03
